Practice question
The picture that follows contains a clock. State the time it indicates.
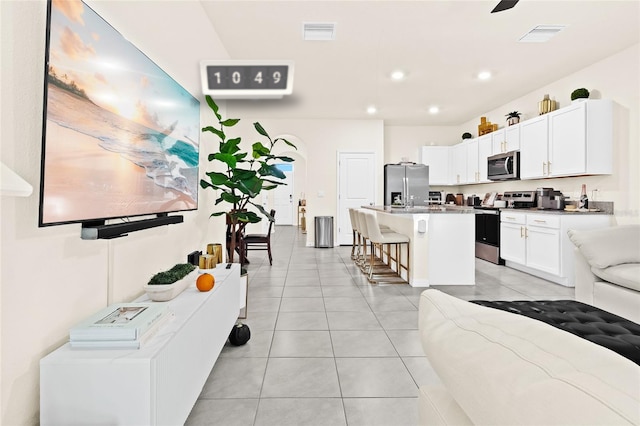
10:49
